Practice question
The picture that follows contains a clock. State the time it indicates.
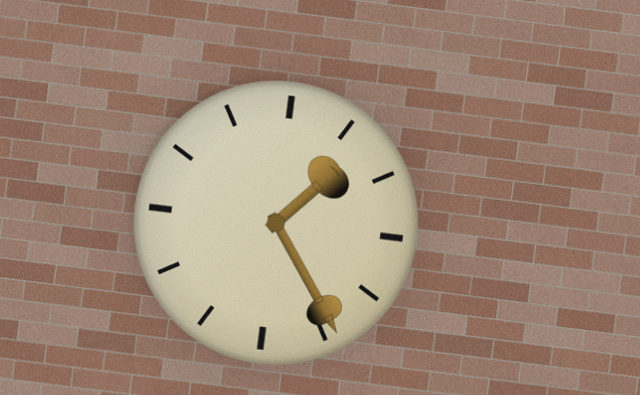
1:24
